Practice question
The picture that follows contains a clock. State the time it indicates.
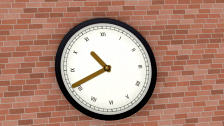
10:41
